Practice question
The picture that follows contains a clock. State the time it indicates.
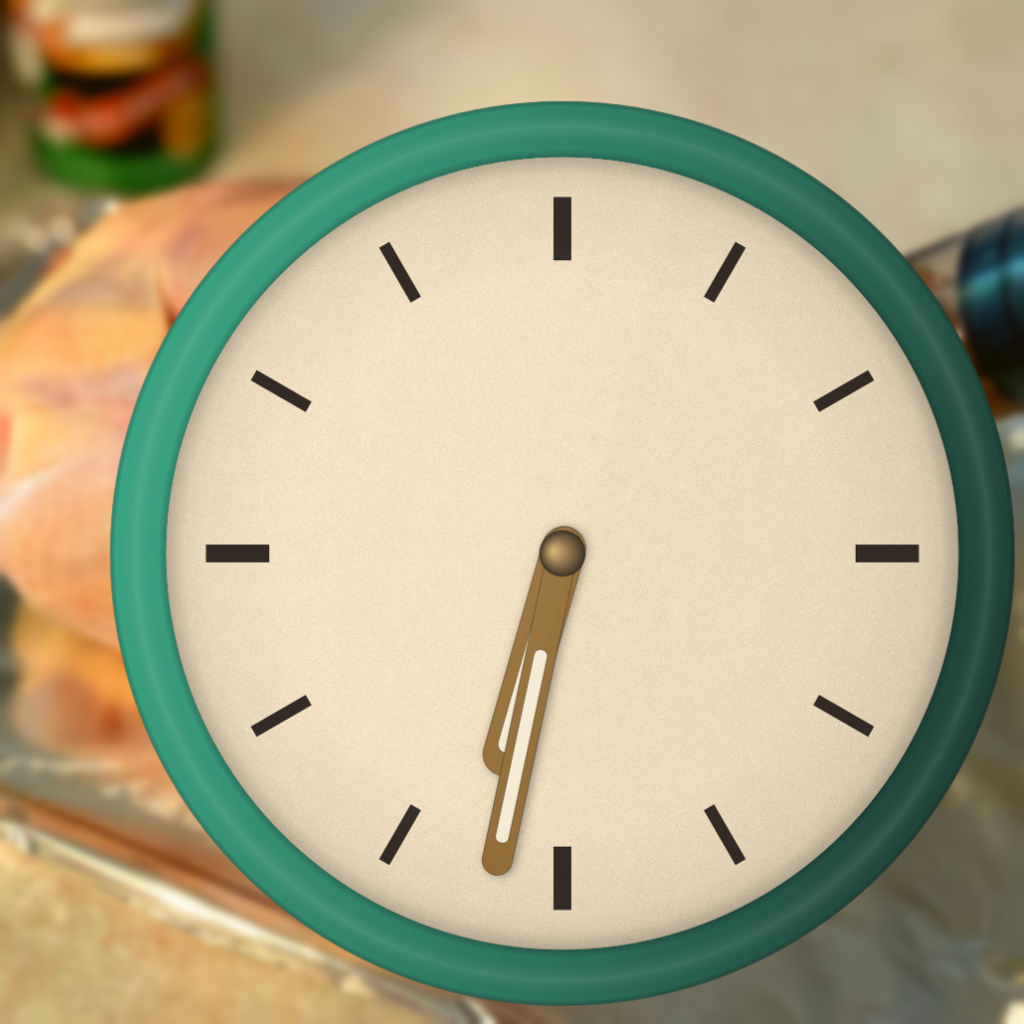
6:32
